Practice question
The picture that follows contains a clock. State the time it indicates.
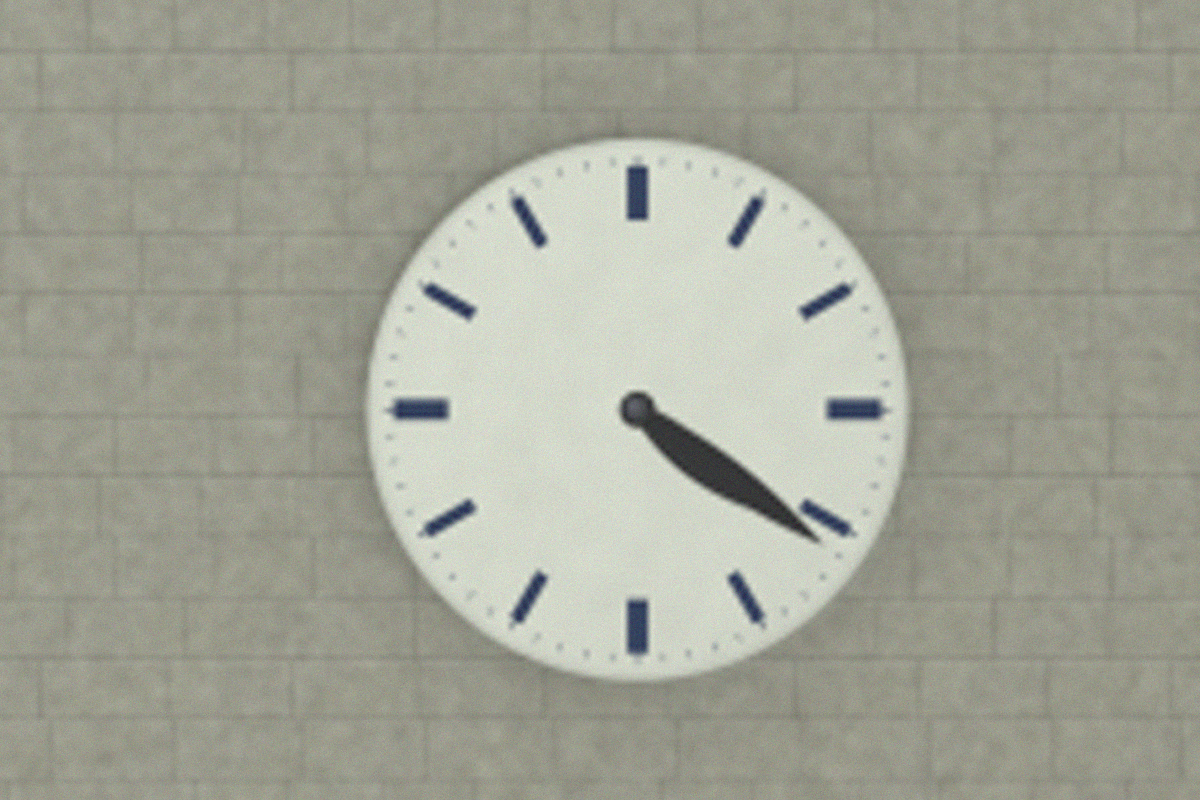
4:21
